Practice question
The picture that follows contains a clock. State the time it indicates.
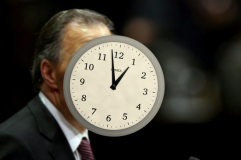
12:58
